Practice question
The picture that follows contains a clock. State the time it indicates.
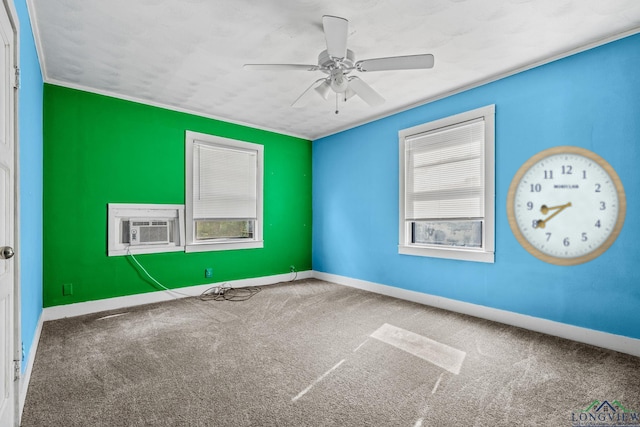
8:39
